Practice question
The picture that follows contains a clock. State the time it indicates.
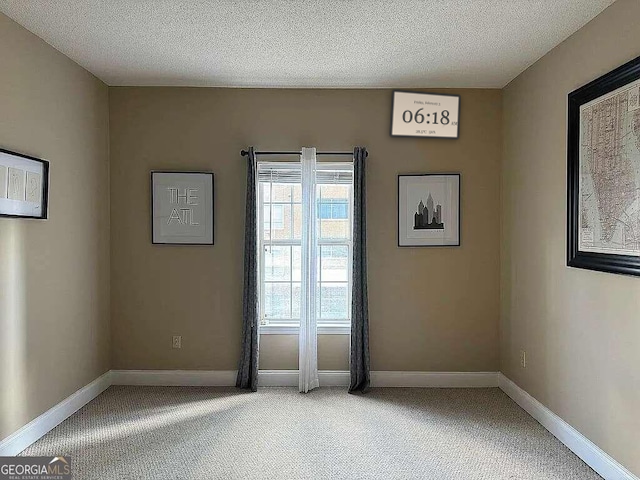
6:18
